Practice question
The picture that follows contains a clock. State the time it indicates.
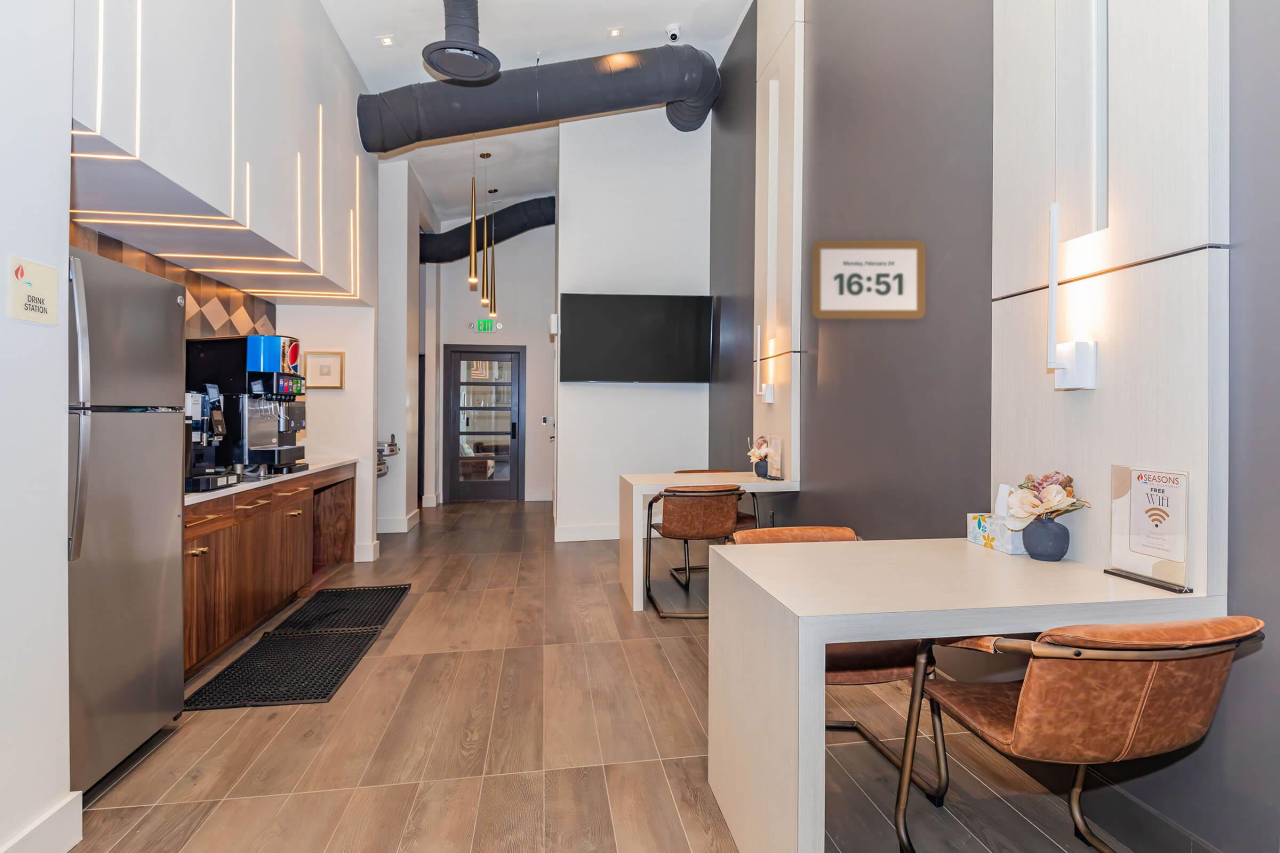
16:51
